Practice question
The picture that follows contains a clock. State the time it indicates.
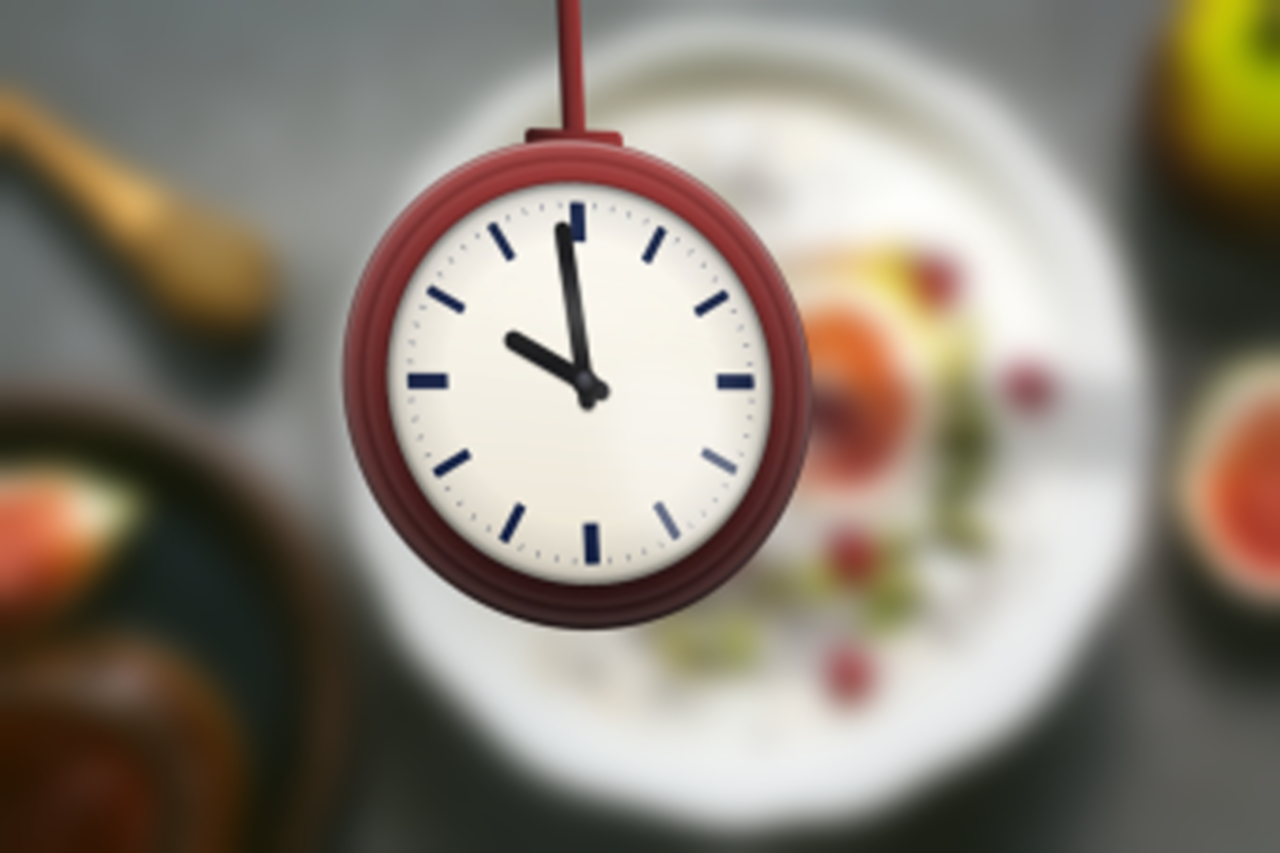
9:59
